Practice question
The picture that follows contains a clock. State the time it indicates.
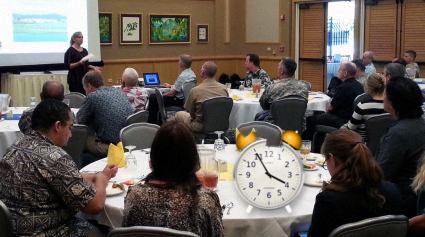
3:55
